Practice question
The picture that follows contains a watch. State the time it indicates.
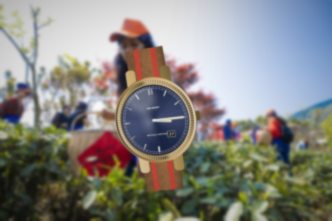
3:15
